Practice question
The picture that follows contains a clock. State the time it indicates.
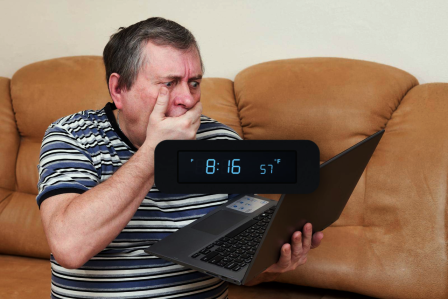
8:16
